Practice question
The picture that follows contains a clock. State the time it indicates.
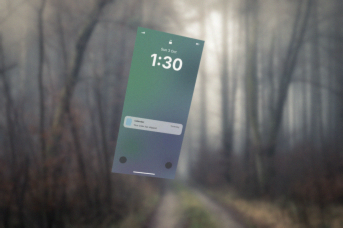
1:30
